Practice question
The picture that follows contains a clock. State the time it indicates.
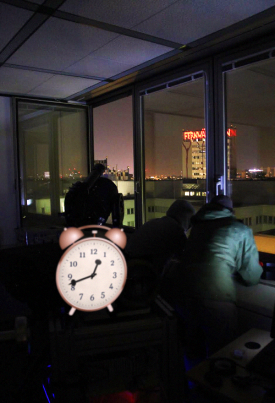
12:42
